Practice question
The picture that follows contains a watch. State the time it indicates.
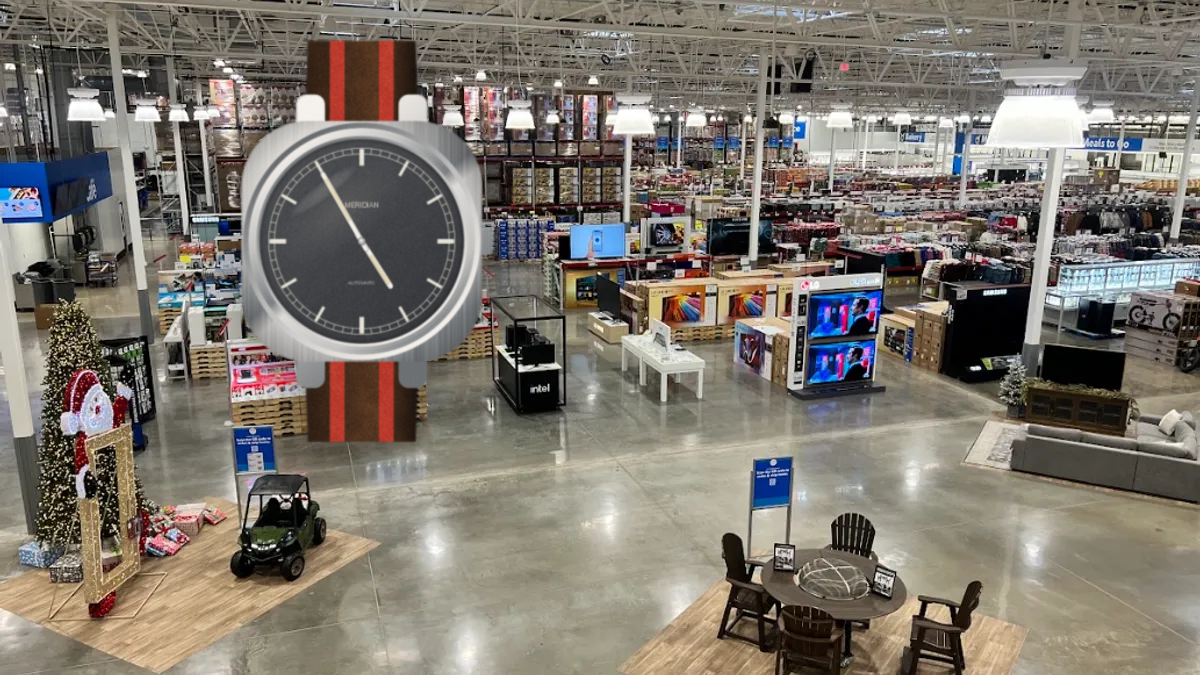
4:55
